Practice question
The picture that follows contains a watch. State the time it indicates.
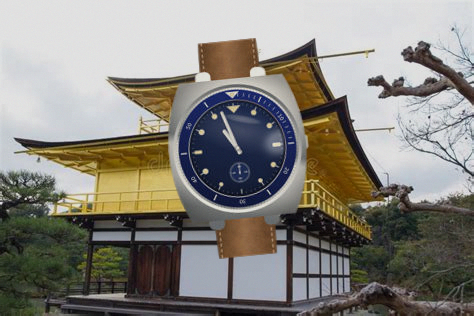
10:57
